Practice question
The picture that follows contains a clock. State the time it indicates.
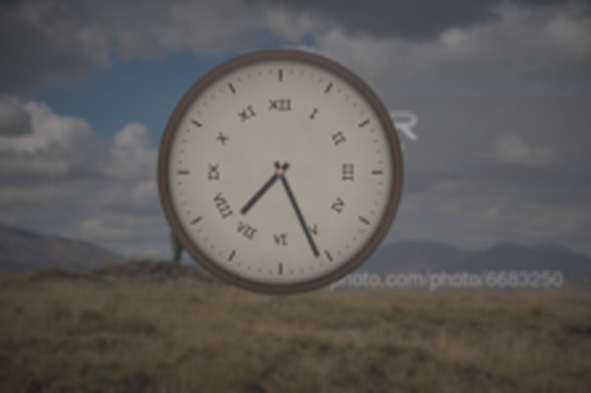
7:26
